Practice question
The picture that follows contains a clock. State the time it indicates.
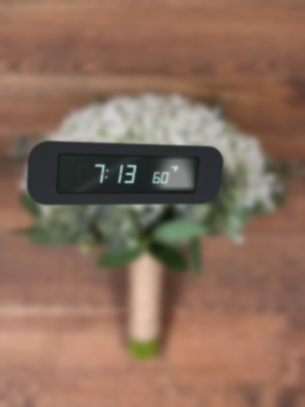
7:13
